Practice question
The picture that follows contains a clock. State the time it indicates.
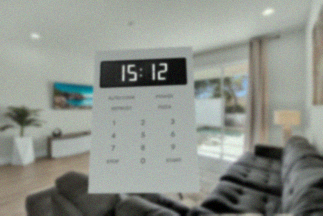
15:12
